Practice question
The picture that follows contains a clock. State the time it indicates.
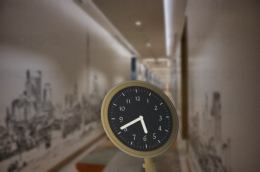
5:41
